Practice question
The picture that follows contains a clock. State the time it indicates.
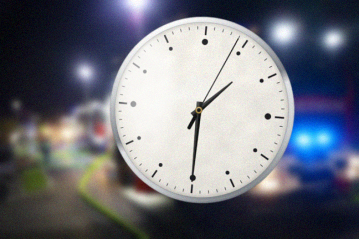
1:30:04
